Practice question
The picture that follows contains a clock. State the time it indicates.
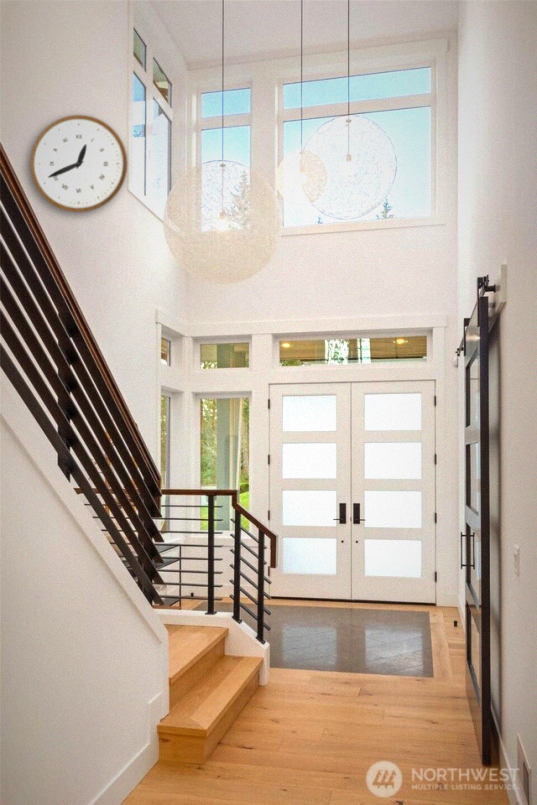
12:41
